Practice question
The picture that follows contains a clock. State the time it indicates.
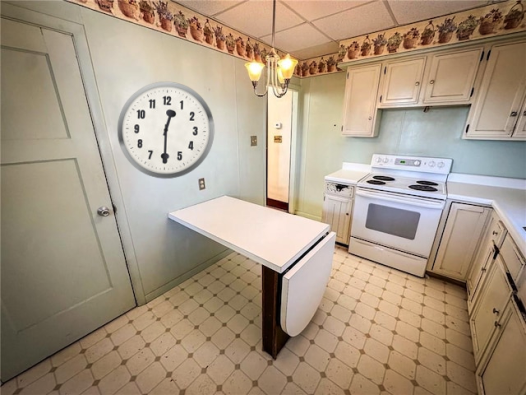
12:30
